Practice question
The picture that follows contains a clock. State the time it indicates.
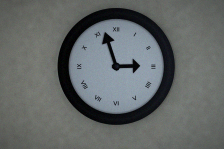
2:57
